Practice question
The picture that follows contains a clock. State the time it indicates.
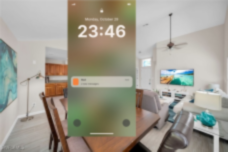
23:46
